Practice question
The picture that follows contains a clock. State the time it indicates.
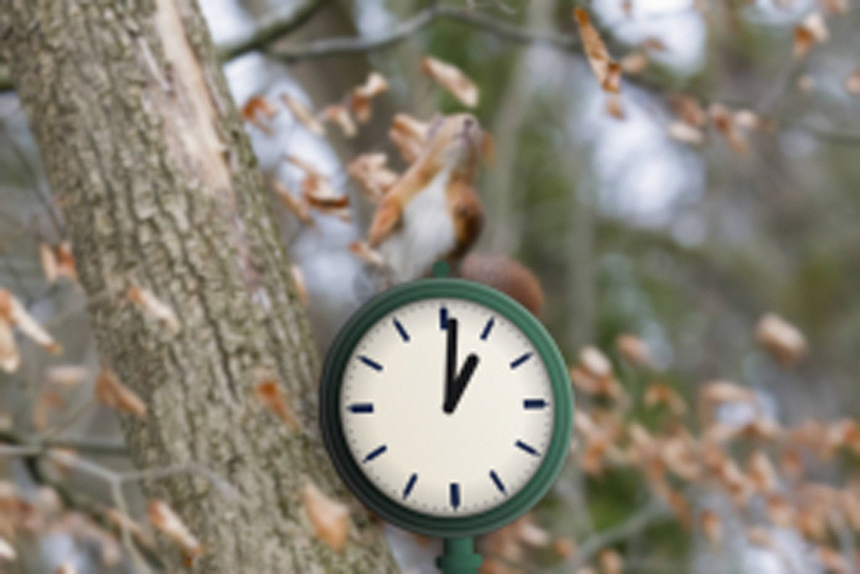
1:01
